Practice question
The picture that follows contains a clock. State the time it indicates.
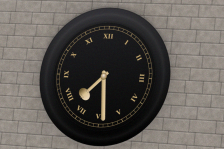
7:29
